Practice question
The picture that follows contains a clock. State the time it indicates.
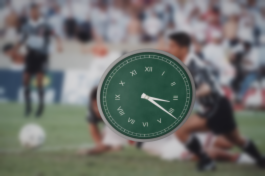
3:21
